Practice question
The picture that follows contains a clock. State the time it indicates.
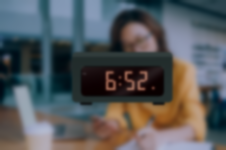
6:52
